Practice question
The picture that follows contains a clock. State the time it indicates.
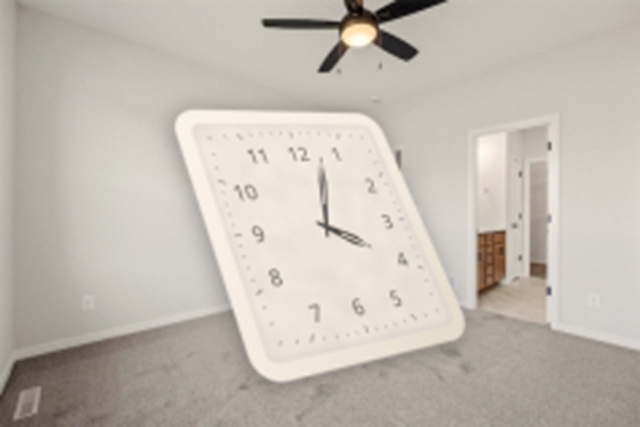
4:03
